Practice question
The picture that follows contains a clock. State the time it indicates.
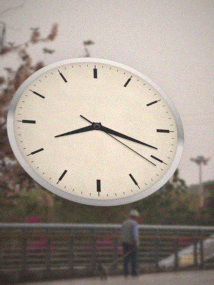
8:18:21
